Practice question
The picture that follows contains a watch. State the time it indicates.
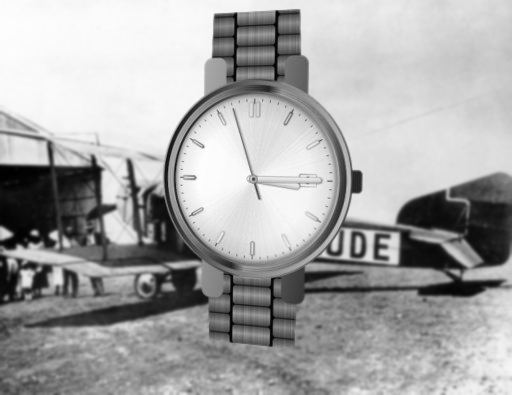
3:14:57
